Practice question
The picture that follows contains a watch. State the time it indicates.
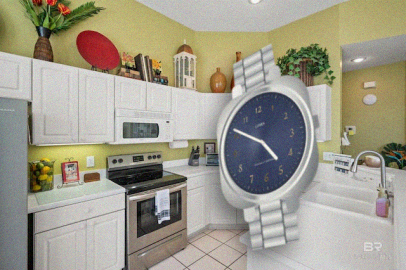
4:51
